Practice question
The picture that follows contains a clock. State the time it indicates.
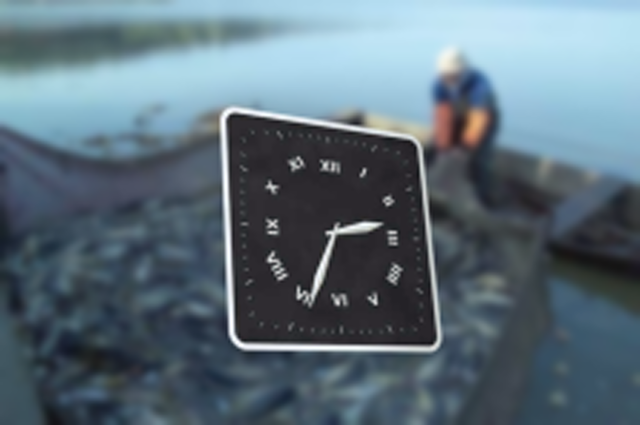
2:34
